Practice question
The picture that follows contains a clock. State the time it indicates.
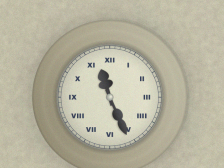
11:26
